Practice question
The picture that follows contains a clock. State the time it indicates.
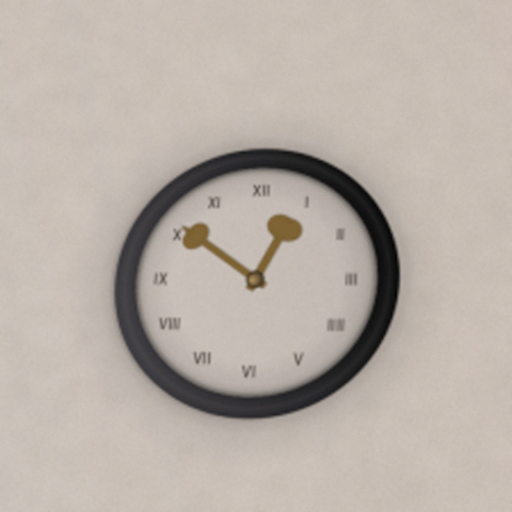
12:51
